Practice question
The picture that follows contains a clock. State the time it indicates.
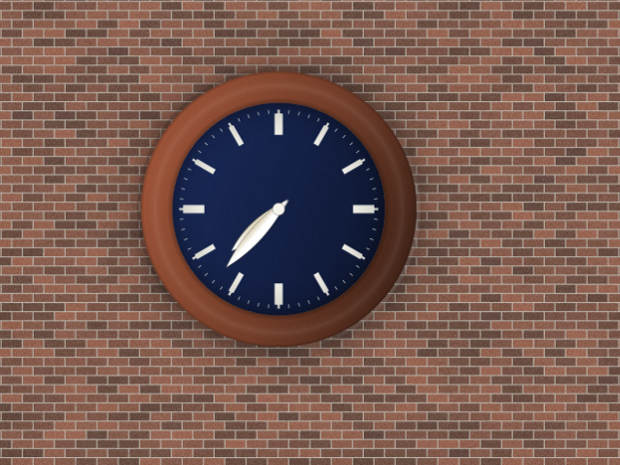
7:37
